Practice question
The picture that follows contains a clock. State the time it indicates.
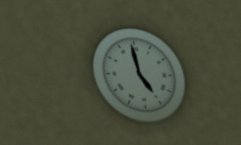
4:59
